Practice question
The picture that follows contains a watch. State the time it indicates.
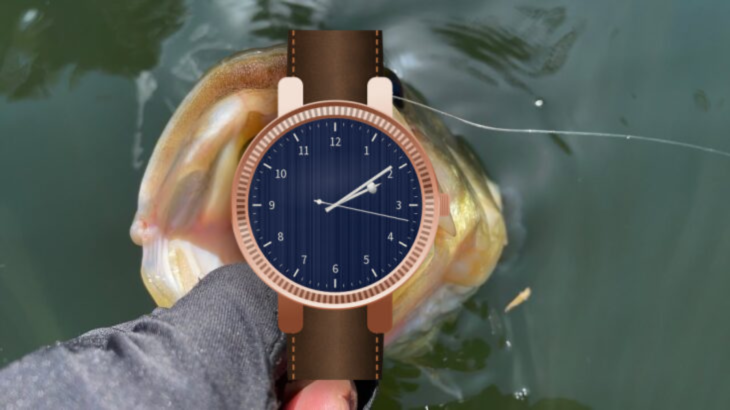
2:09:17
